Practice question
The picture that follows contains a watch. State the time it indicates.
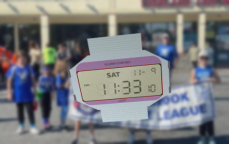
11:33:10
